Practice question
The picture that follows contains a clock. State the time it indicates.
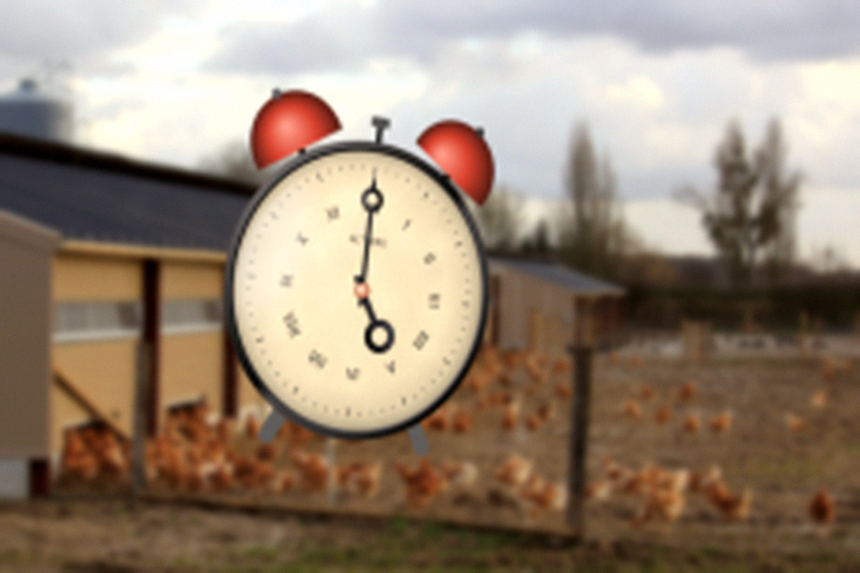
5:00
